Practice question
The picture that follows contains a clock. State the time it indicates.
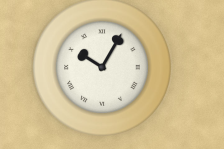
10:05
